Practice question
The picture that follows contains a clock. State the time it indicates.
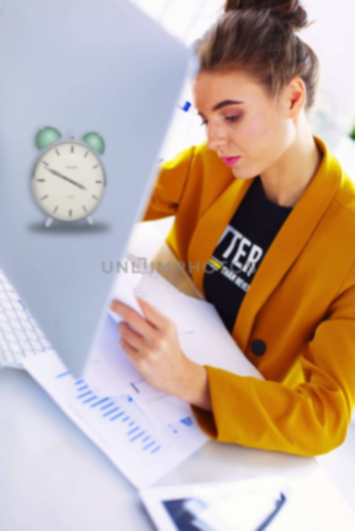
3:49
